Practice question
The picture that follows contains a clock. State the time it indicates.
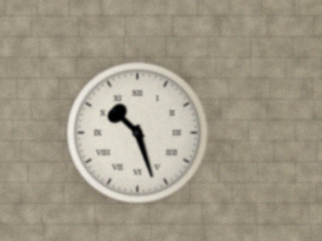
10:27
